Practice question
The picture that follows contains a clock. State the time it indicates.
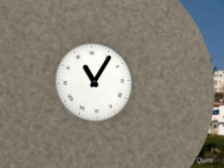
11:06
